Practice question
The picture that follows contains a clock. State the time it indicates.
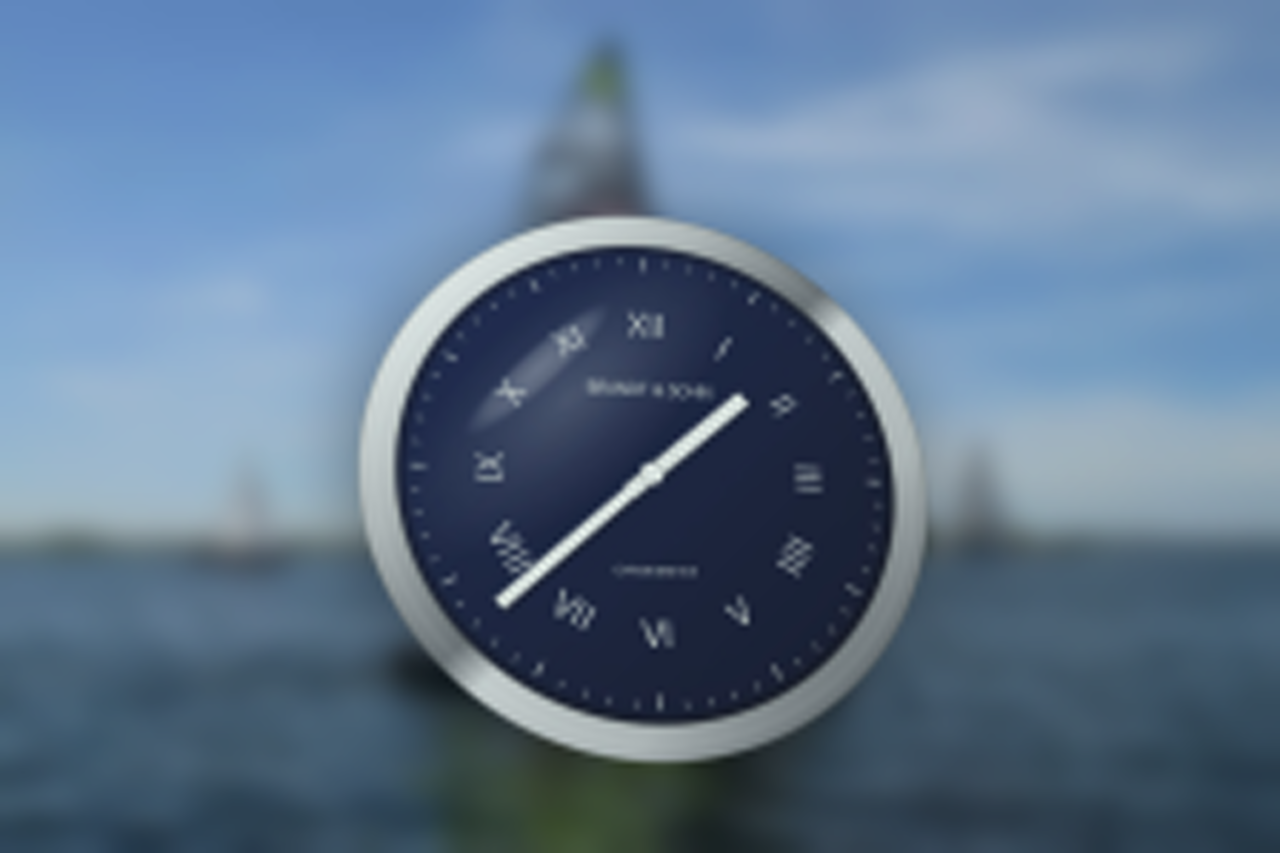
1:38
